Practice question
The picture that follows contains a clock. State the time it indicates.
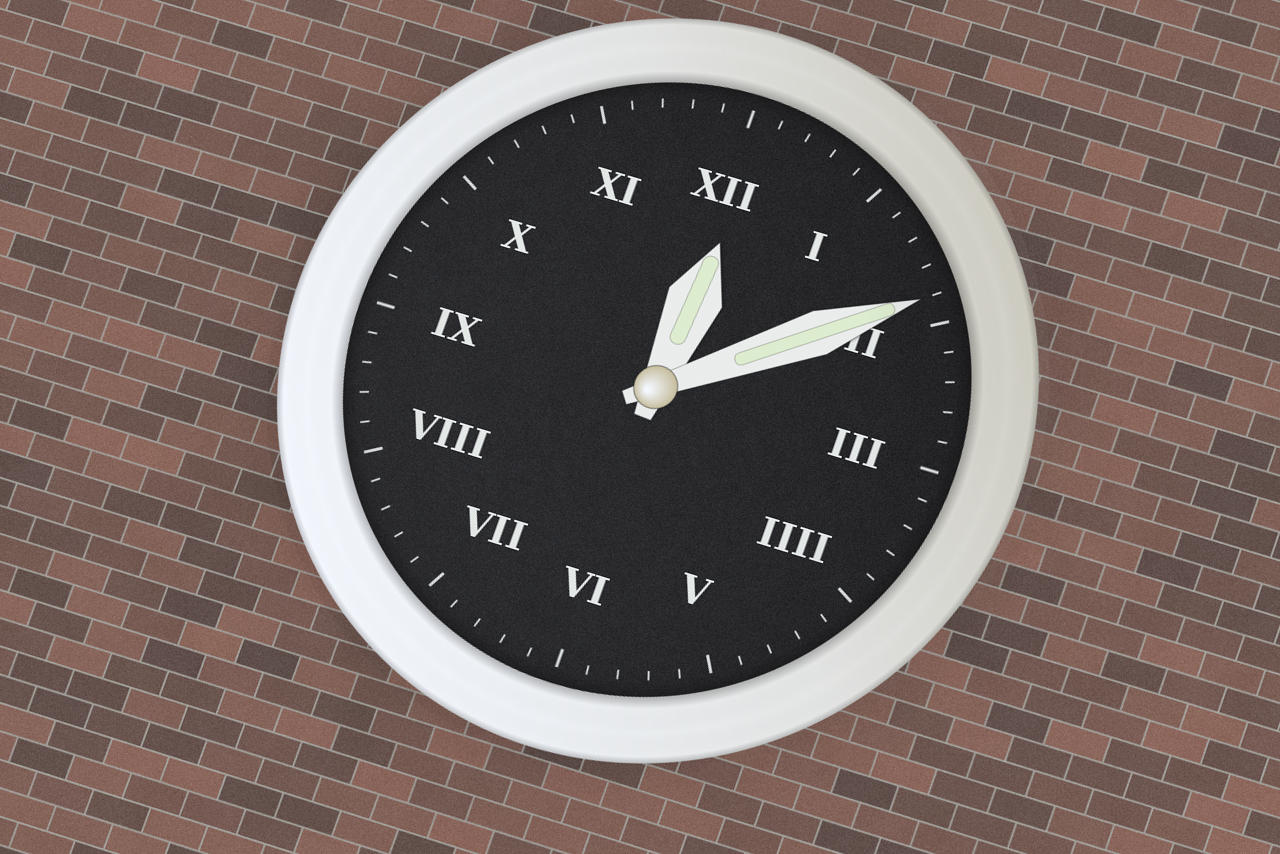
12:09
